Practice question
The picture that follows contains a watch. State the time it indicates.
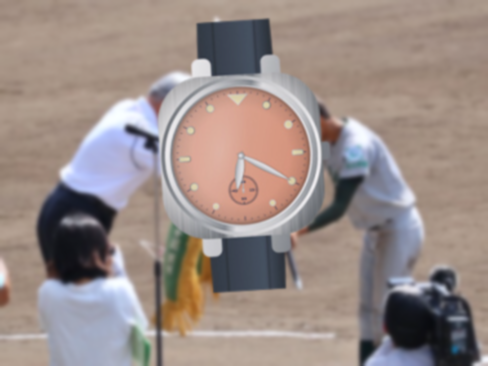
6:20
